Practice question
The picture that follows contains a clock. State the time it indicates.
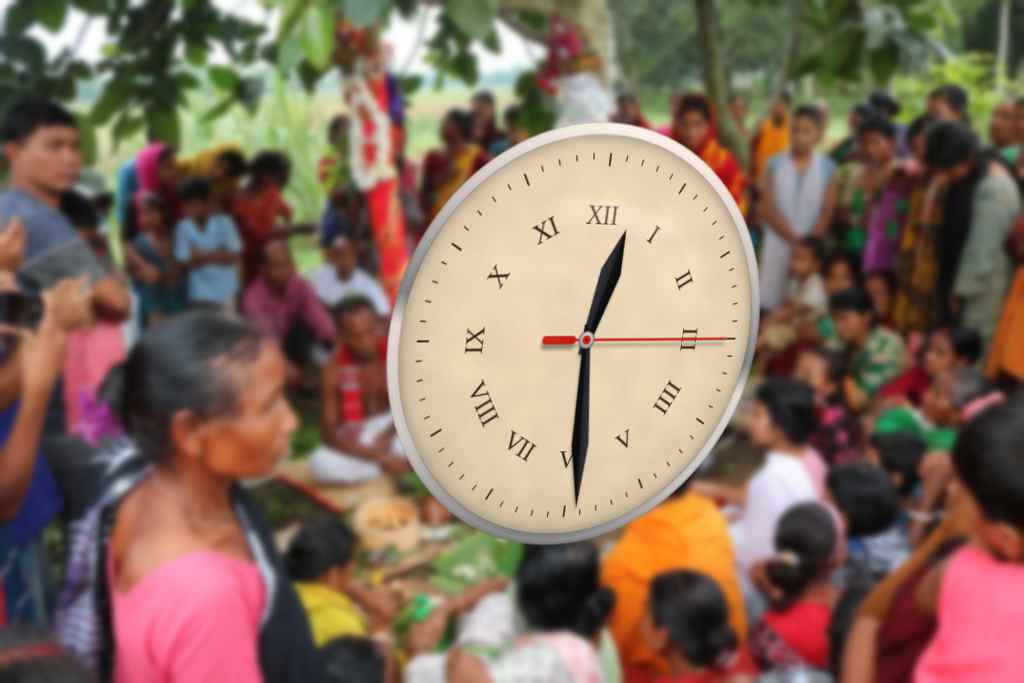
12:29:15
